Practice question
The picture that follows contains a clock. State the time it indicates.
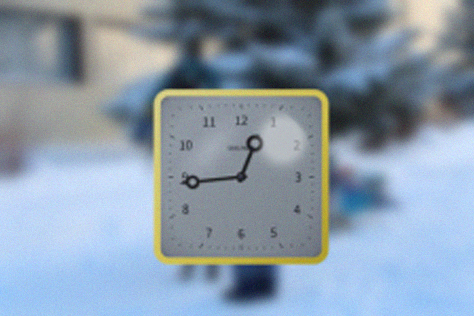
12:44
